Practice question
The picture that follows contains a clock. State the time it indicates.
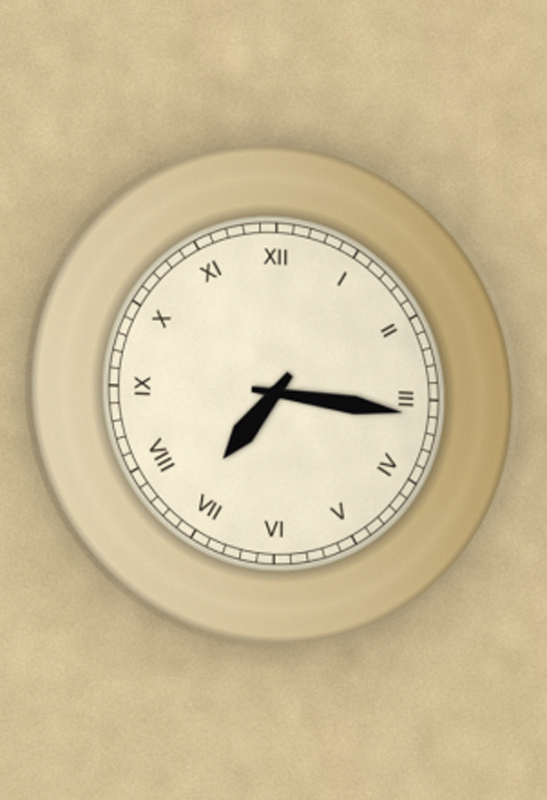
7:16
